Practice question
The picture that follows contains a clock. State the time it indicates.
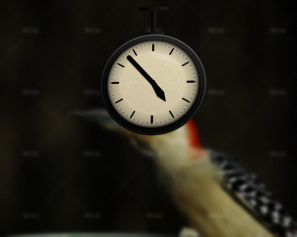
4:53
